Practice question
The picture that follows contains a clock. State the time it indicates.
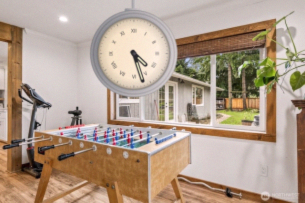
4:27
